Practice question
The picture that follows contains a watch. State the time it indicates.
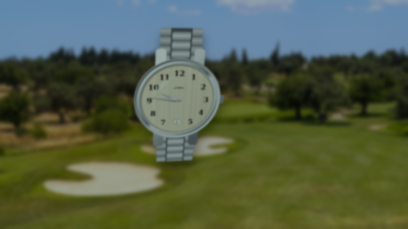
9:46
